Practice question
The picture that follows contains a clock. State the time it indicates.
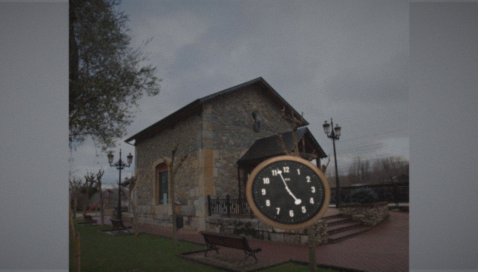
4:57
